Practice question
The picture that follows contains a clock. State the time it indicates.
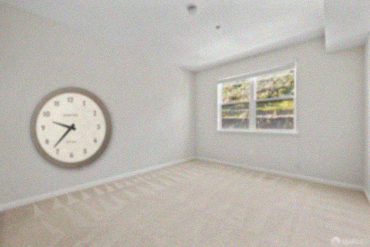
9:37
